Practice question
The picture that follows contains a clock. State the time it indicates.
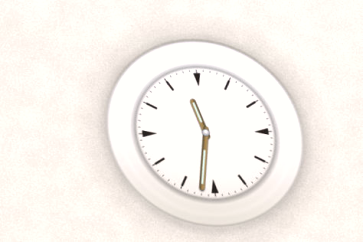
11:32
